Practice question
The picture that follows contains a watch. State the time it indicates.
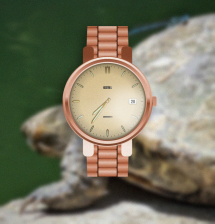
7:36
